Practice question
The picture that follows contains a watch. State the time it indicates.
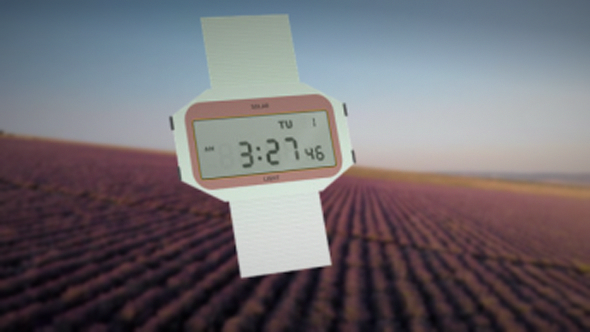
3:27:46
